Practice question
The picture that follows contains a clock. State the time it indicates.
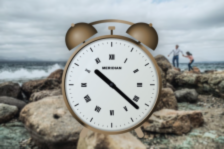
10:22
